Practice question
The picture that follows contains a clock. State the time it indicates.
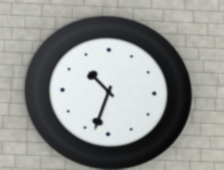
10:33
